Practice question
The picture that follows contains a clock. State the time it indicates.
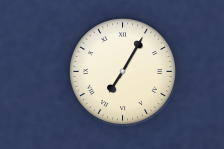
7:05
